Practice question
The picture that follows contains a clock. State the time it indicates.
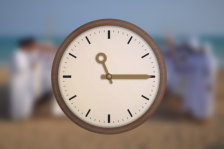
11:15
